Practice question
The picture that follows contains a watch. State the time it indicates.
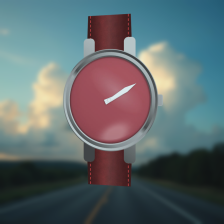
2:10
